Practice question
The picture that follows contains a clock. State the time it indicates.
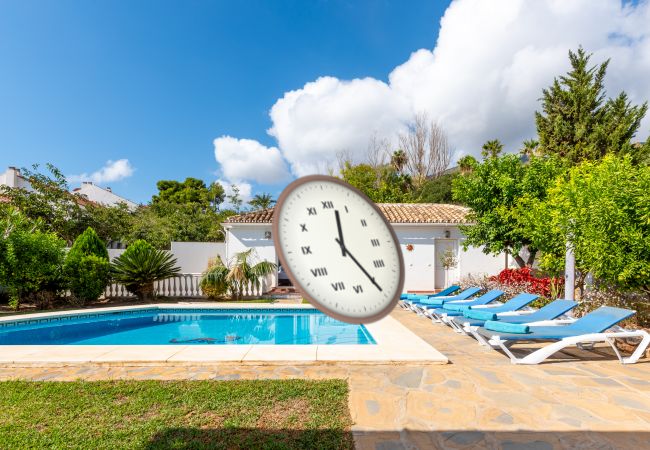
12:25
